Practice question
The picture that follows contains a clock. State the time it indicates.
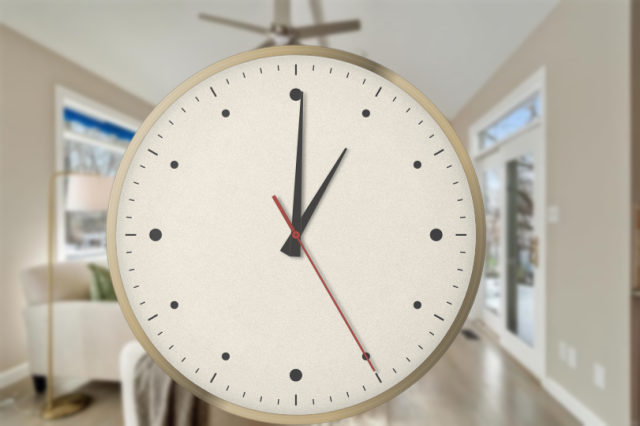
1:00:25
